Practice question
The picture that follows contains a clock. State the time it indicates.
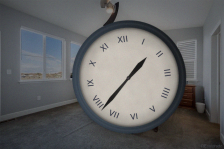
1:38
